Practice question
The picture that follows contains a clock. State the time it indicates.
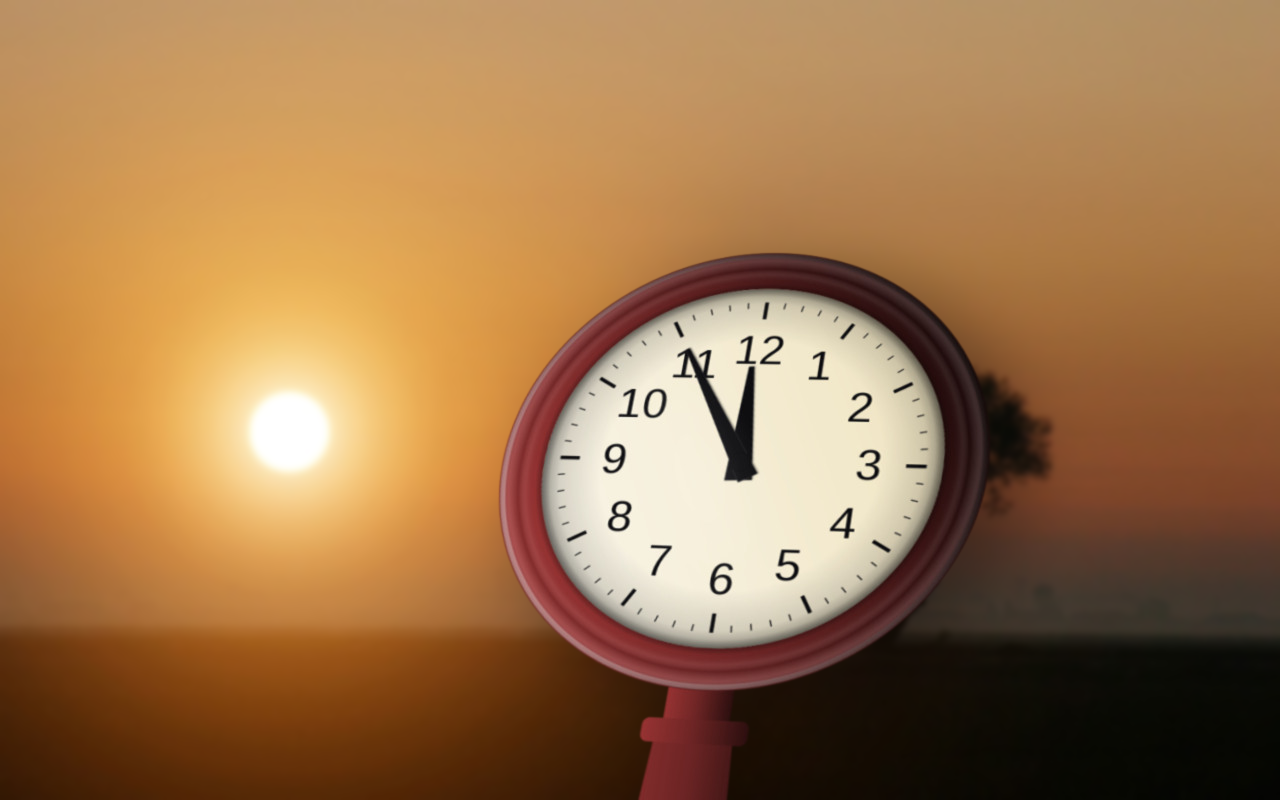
11:55
